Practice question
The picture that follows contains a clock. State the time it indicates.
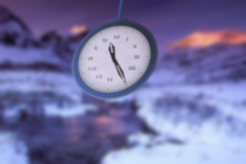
11:25
